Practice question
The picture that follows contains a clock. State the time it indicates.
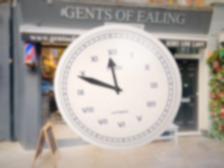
11:49
